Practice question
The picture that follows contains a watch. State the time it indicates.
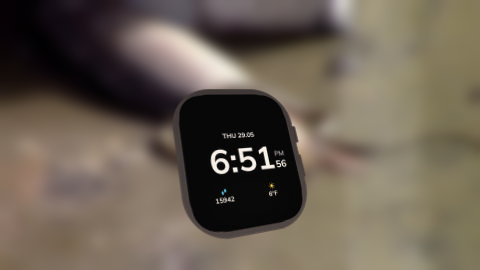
6:51:56
